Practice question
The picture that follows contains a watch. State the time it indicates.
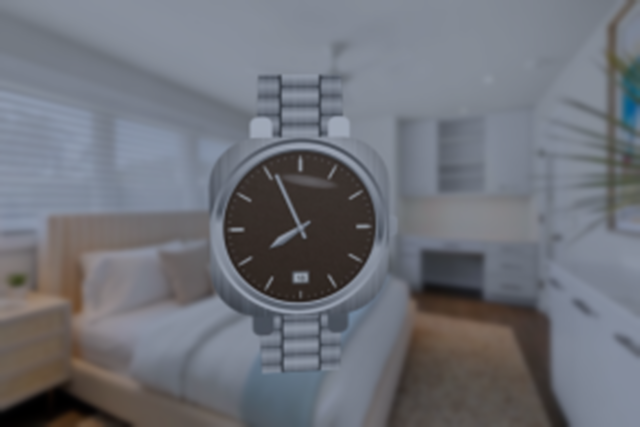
7:56
